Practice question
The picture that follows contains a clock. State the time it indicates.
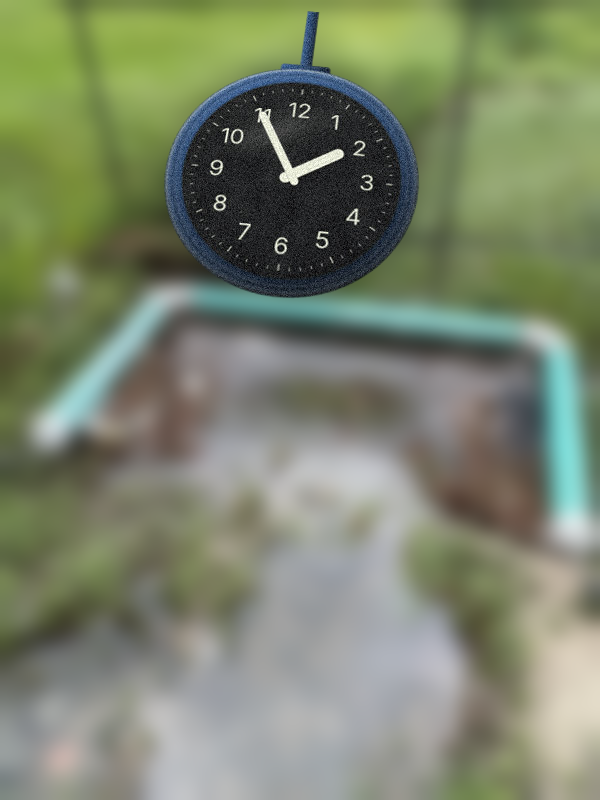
1:55
